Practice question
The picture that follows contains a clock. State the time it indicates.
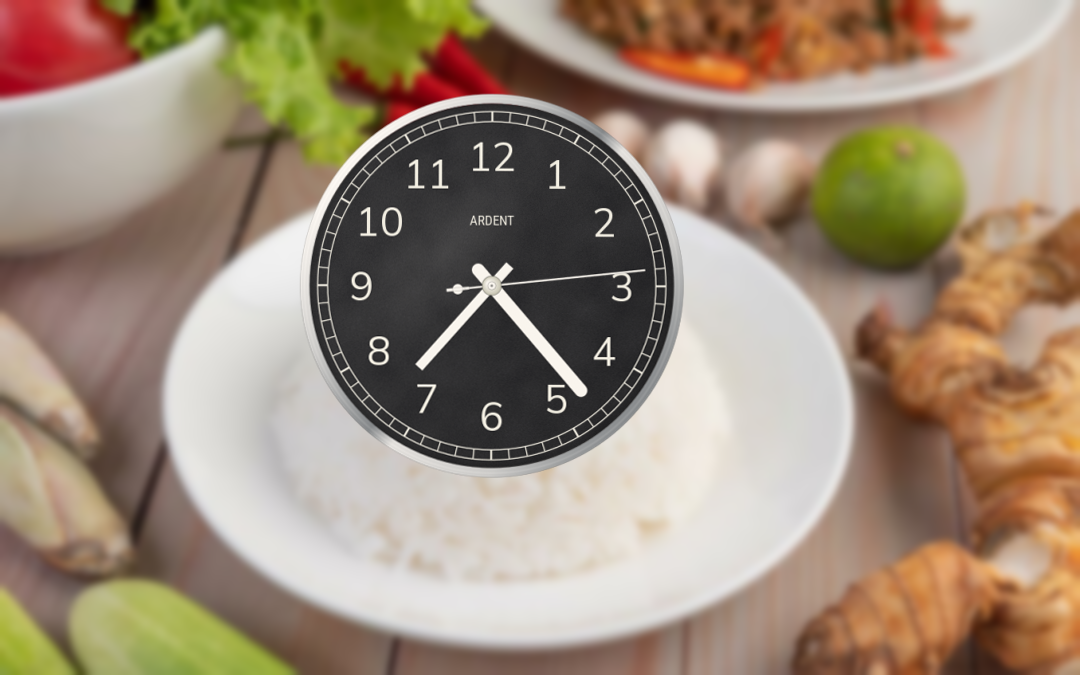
7:23:14
